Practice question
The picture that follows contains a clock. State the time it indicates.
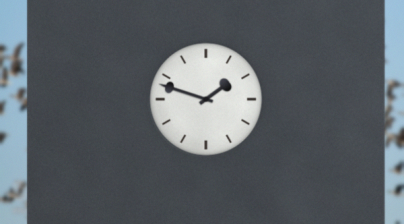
1:48
